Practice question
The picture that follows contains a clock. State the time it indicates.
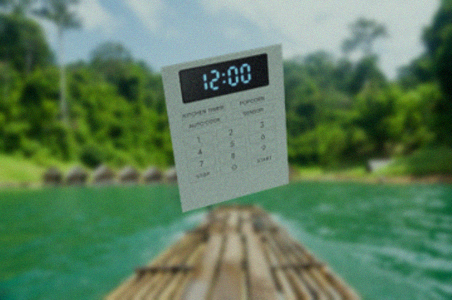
12:00
